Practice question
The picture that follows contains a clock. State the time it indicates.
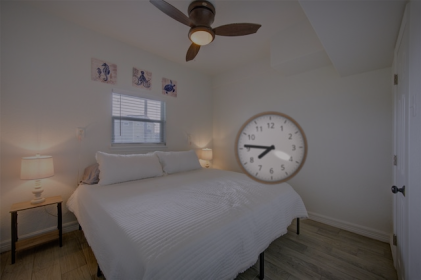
7:46
